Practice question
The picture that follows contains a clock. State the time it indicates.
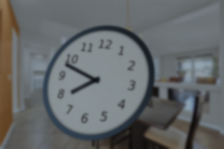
7:48
